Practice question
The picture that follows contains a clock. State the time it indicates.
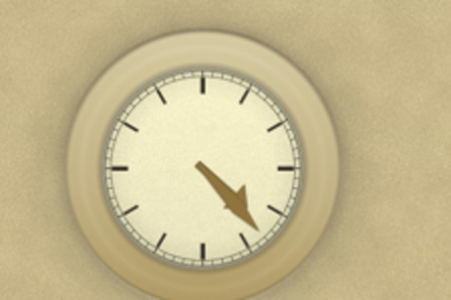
4:23
